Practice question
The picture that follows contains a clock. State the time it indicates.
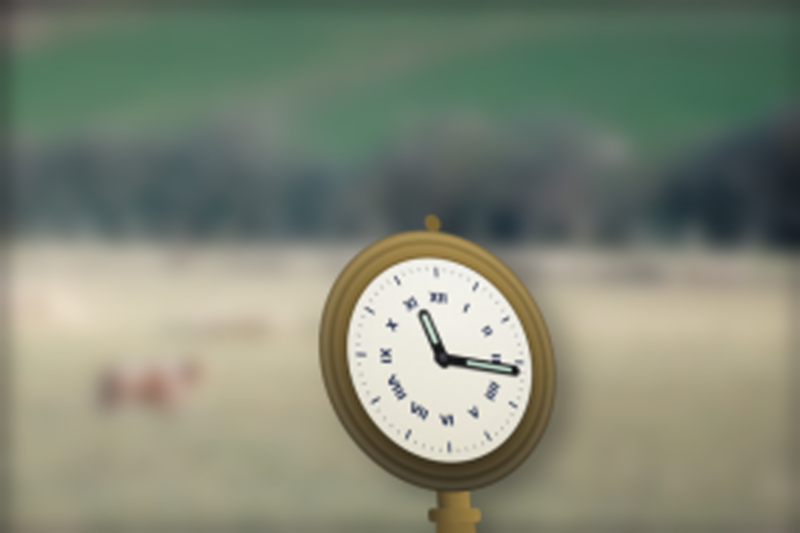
11:16
